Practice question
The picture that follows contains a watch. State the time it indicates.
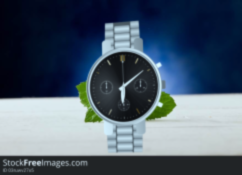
6:09
